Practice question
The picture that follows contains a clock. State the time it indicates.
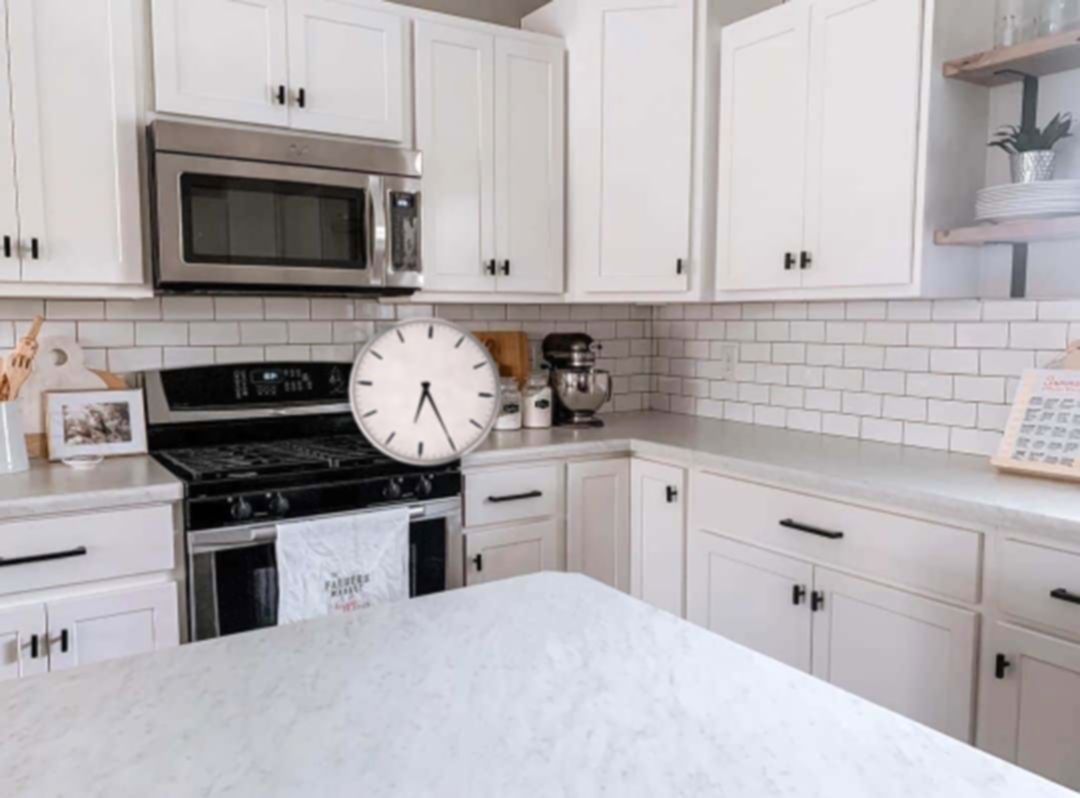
6:25
